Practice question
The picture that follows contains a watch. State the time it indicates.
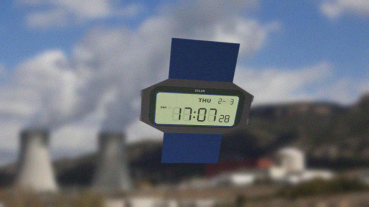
17:07:28
